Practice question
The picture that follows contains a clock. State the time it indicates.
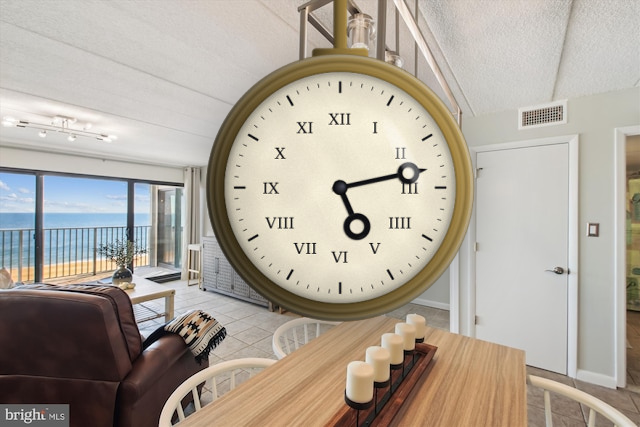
5:13
